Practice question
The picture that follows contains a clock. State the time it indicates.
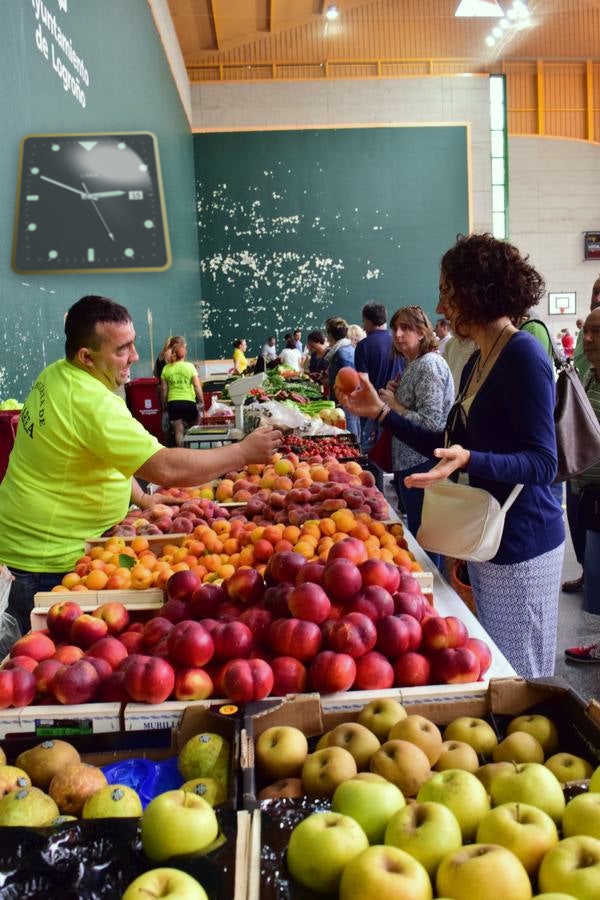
2:49:26
